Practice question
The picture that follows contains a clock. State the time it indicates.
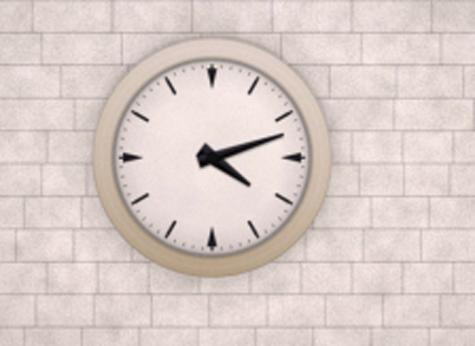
4:12
